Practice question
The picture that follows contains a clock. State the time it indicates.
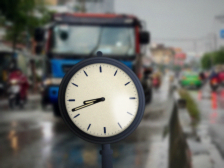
8:42
